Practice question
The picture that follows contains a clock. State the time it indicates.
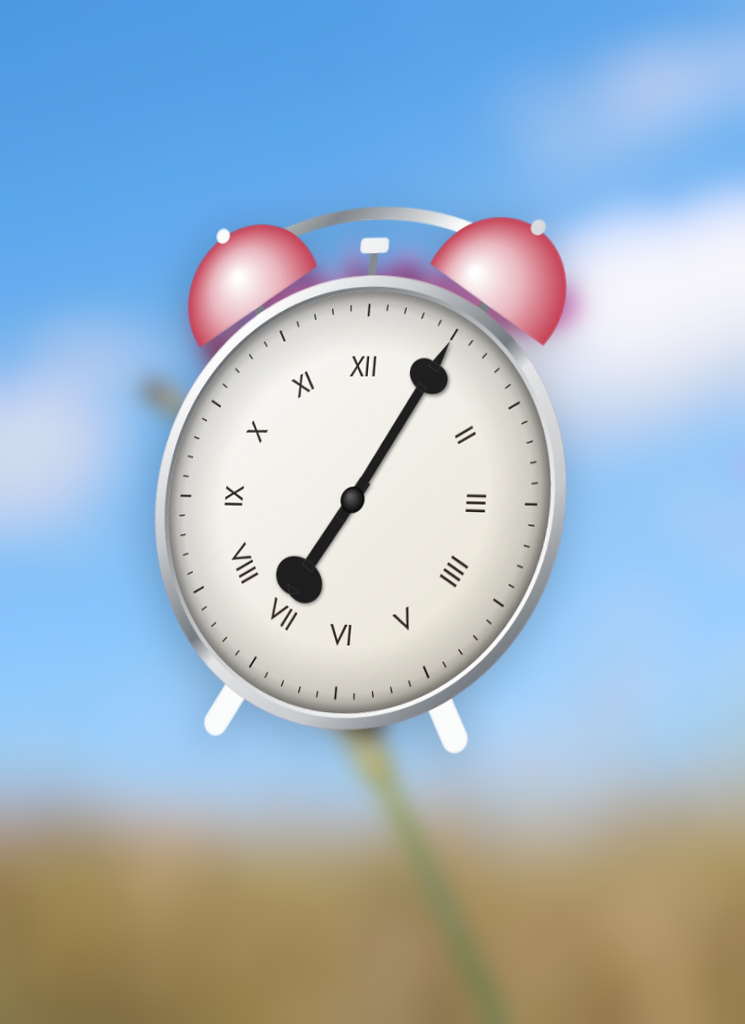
7:05
